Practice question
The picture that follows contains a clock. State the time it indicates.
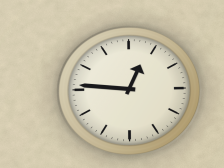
12:46
